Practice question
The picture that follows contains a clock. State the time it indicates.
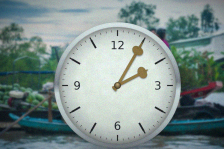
2:05
